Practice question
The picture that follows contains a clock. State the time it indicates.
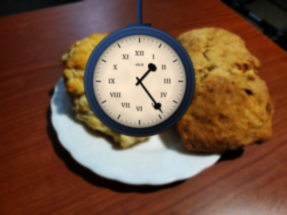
1:24
